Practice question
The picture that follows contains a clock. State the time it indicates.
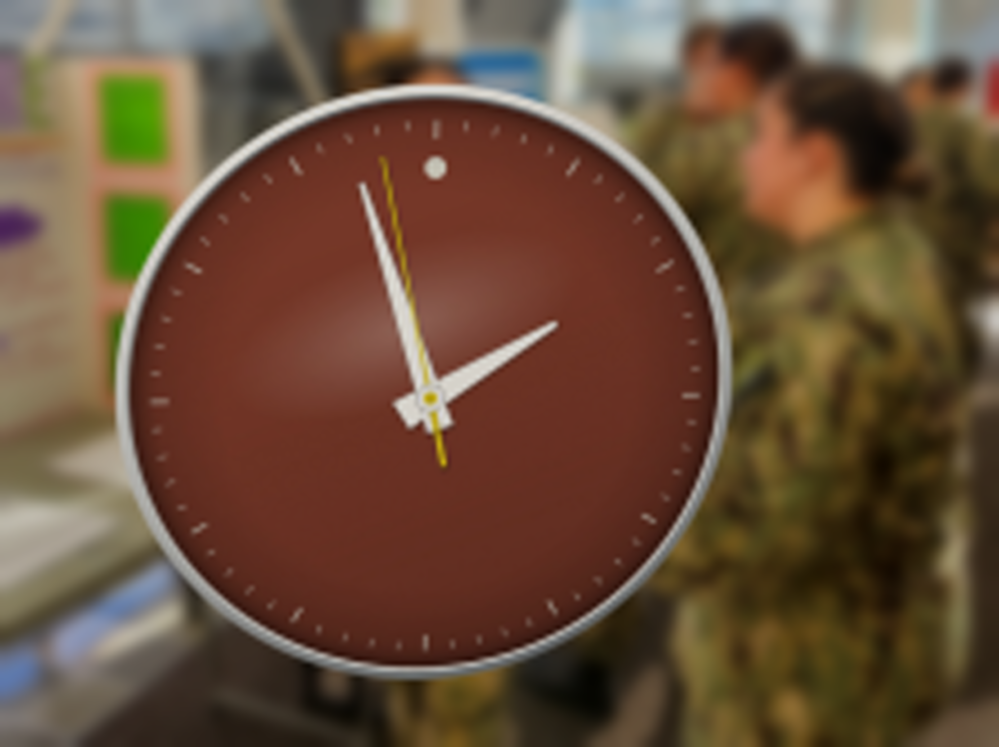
1:56:58
